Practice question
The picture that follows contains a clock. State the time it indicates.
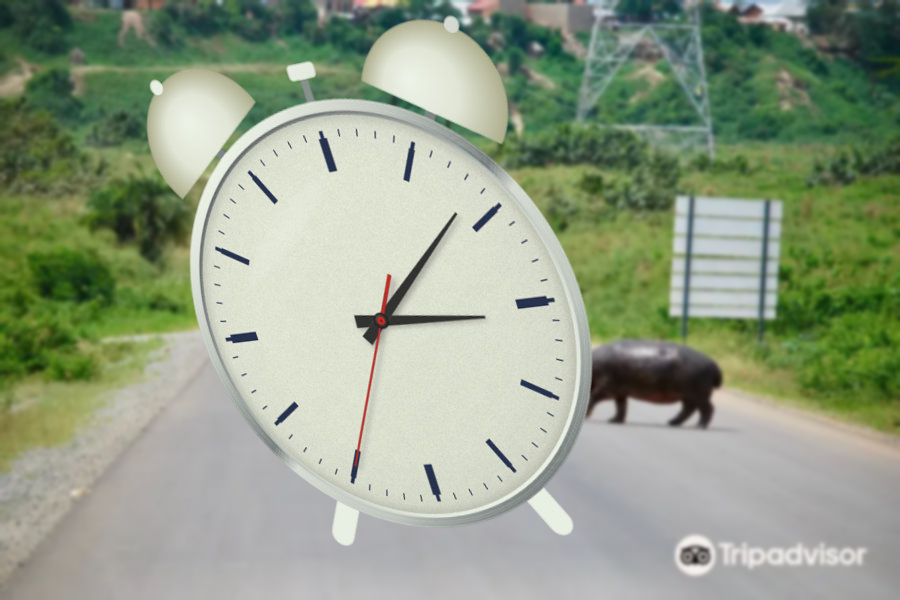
3:08:35
